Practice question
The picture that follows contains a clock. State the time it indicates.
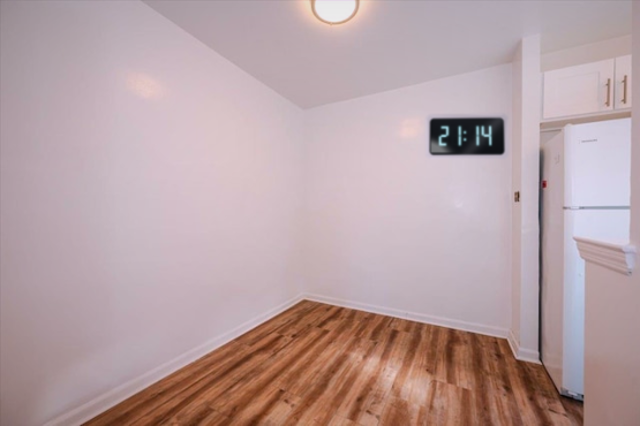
21:14
